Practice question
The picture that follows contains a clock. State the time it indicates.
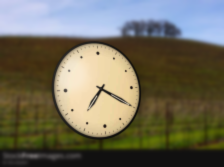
7:20
